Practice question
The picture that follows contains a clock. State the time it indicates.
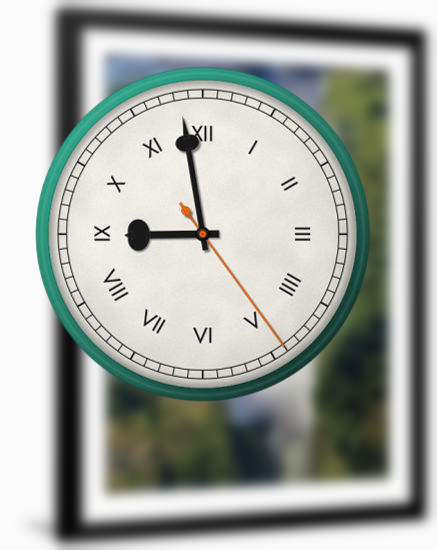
8:58:24
